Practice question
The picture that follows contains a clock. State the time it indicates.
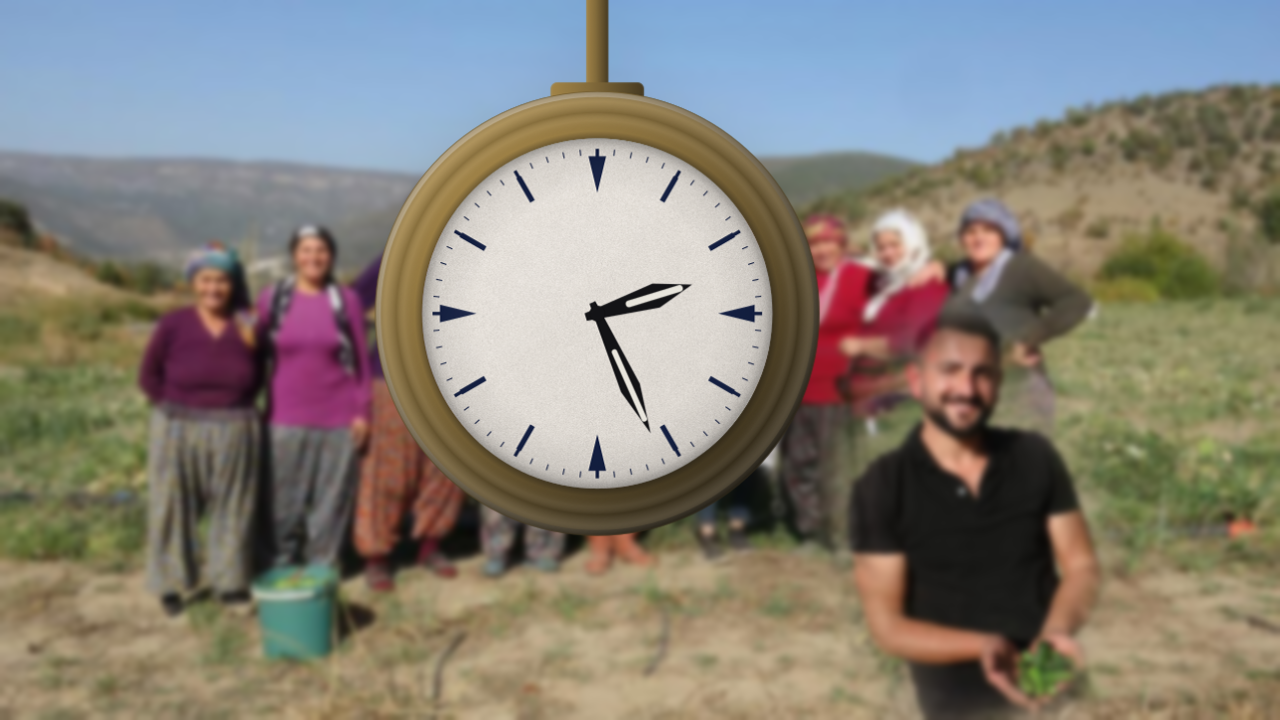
2:26
